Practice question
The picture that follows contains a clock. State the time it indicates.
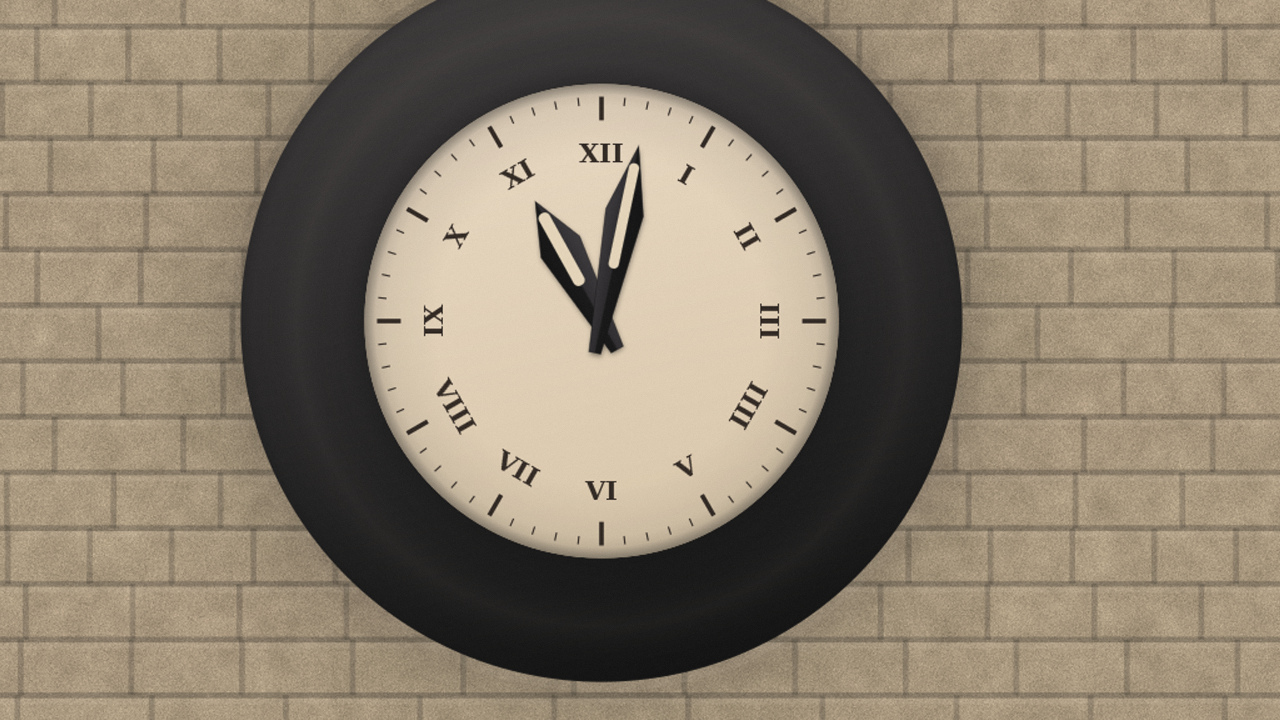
11:02
